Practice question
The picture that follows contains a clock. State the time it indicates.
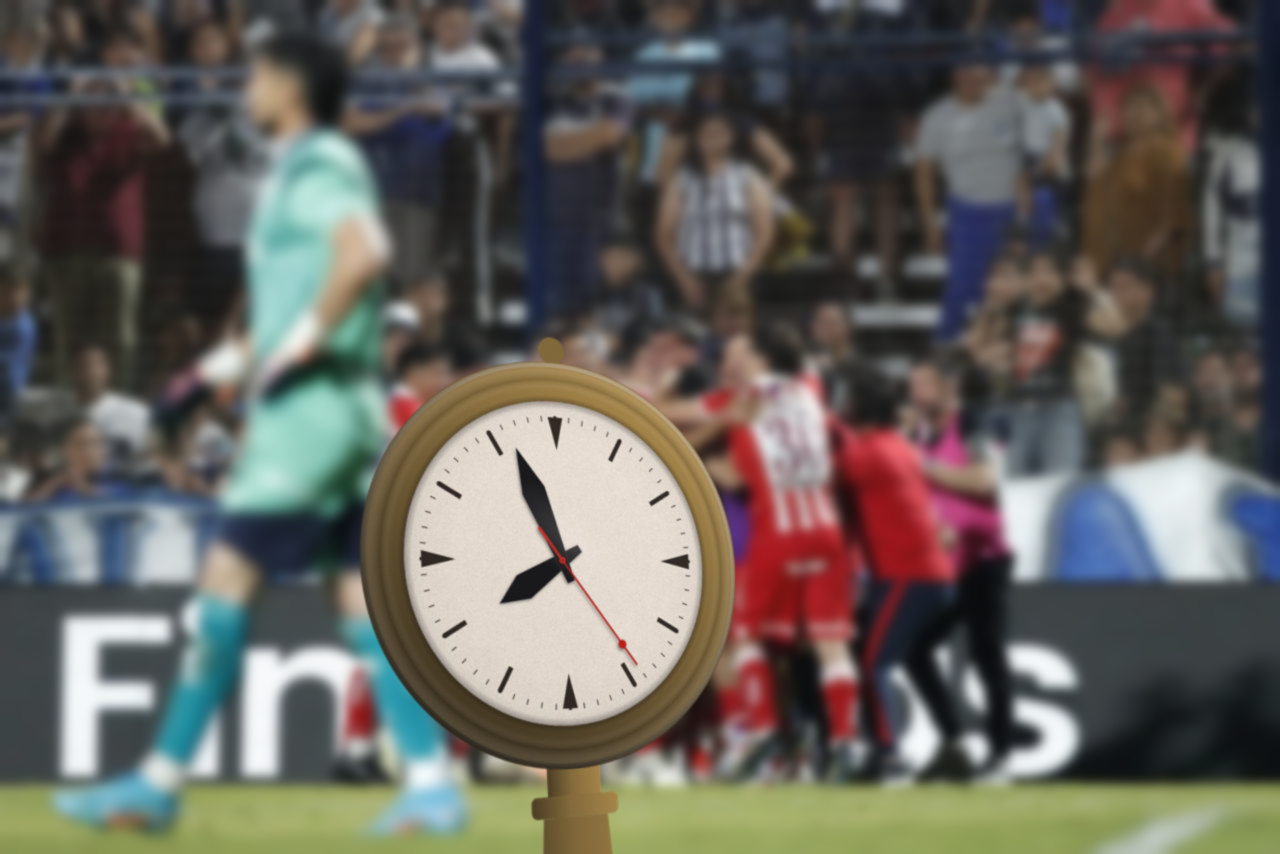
7:56:24
